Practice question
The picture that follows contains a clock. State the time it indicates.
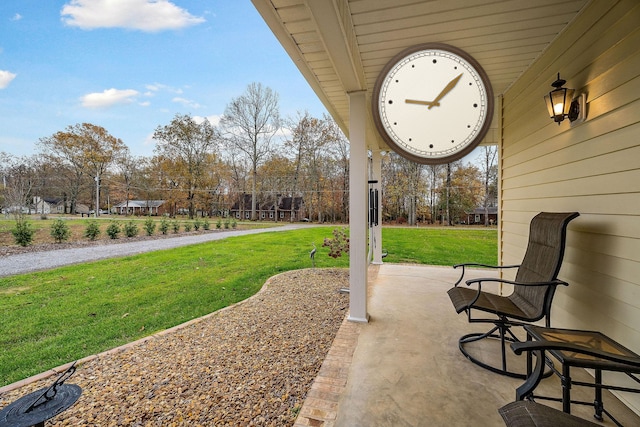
9:07
